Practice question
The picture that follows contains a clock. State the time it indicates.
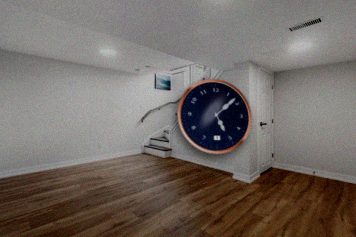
5:08
